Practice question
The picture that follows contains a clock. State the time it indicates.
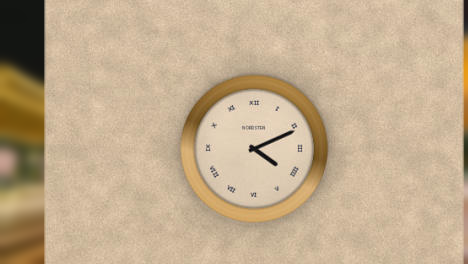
4:11
